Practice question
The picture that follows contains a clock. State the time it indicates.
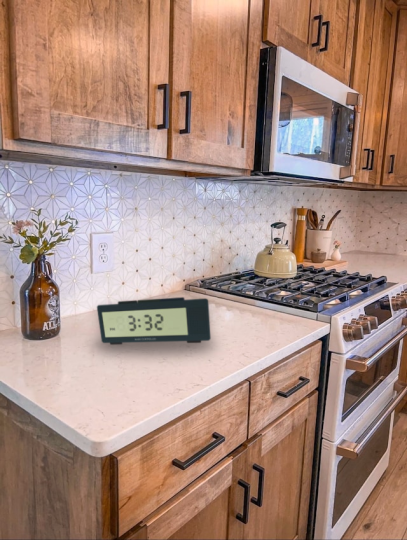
3:32
